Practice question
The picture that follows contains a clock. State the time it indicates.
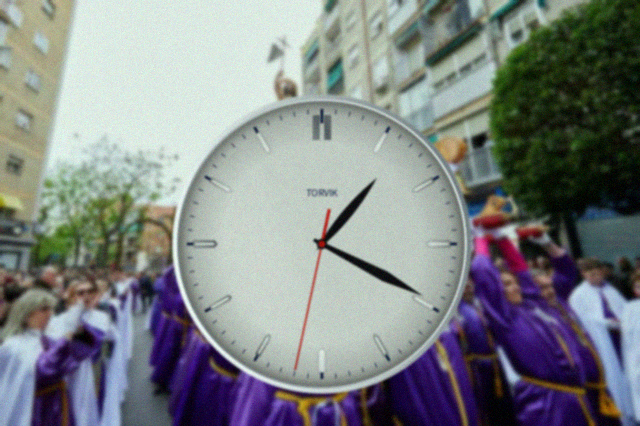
1:19:32
